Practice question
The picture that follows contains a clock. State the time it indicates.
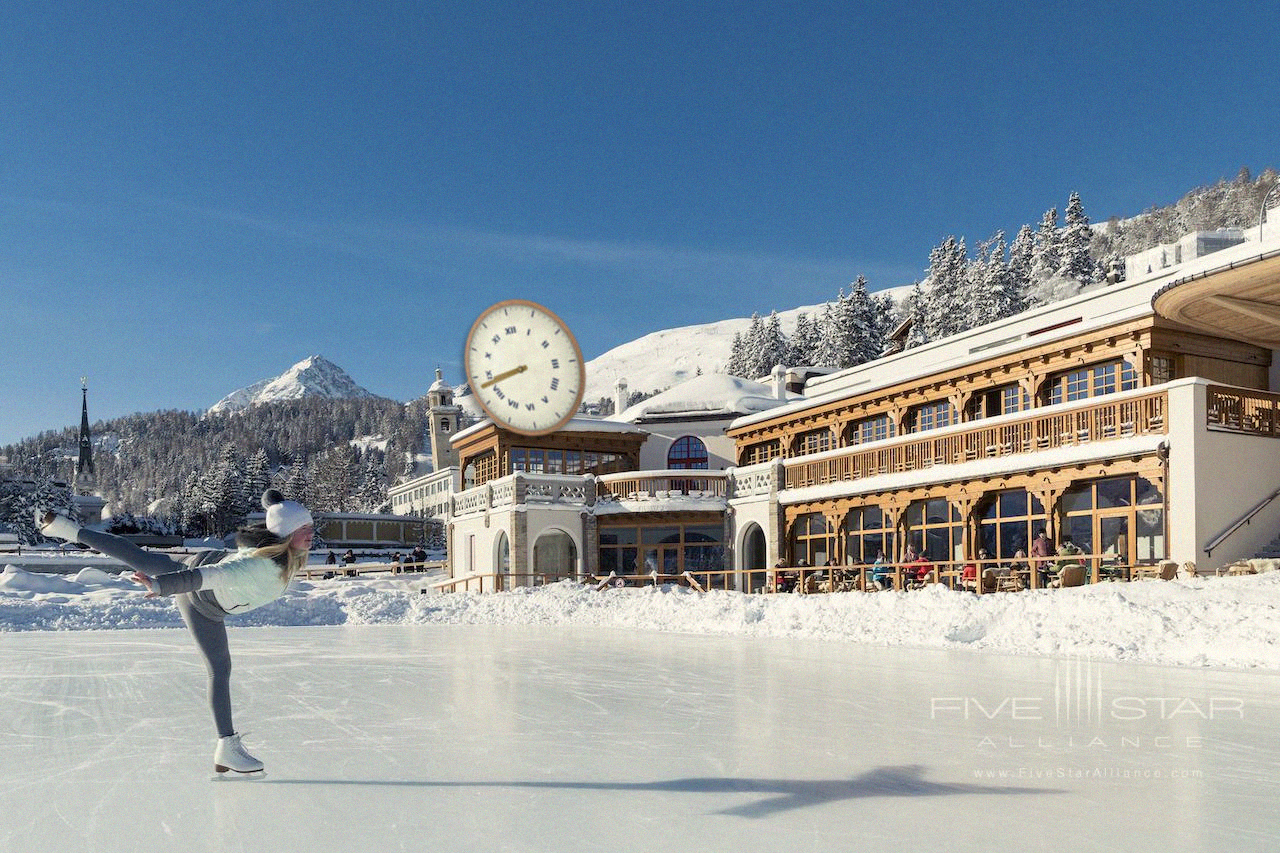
8:43
